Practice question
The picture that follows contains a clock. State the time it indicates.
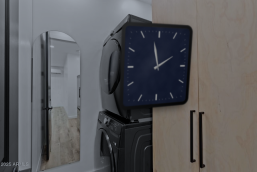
1:58
